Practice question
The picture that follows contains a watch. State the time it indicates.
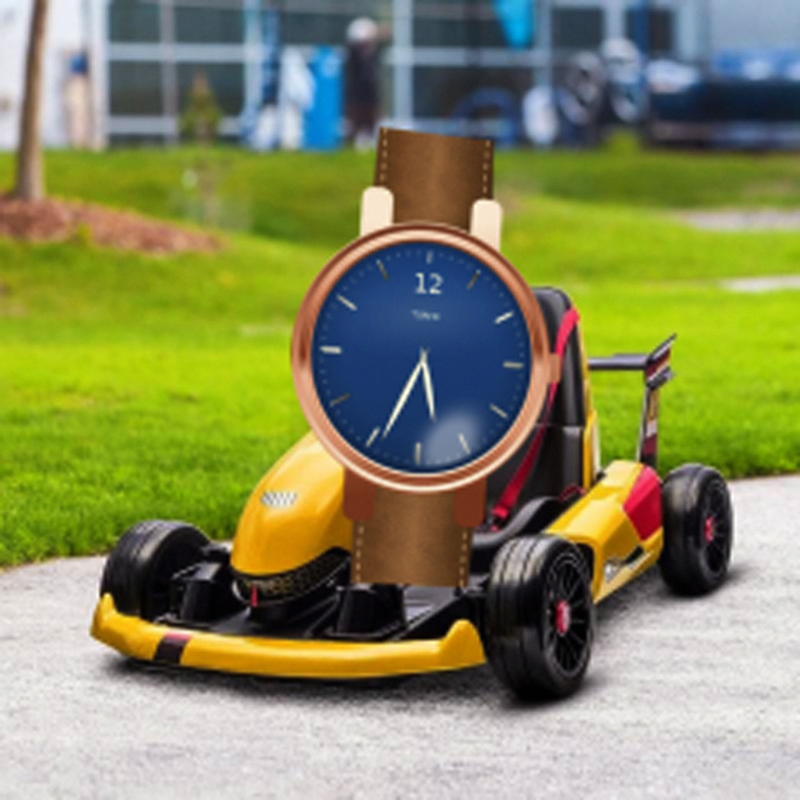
5:34
